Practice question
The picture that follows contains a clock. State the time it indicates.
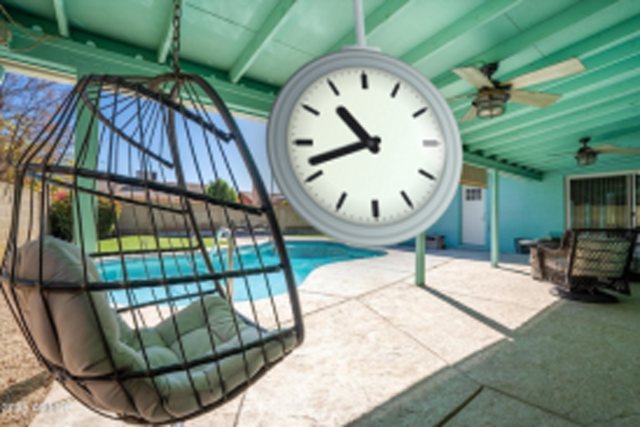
10:42
